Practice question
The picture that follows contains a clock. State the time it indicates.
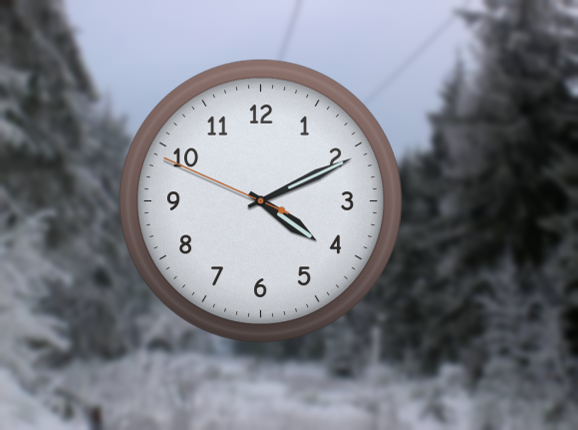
4:10:49
